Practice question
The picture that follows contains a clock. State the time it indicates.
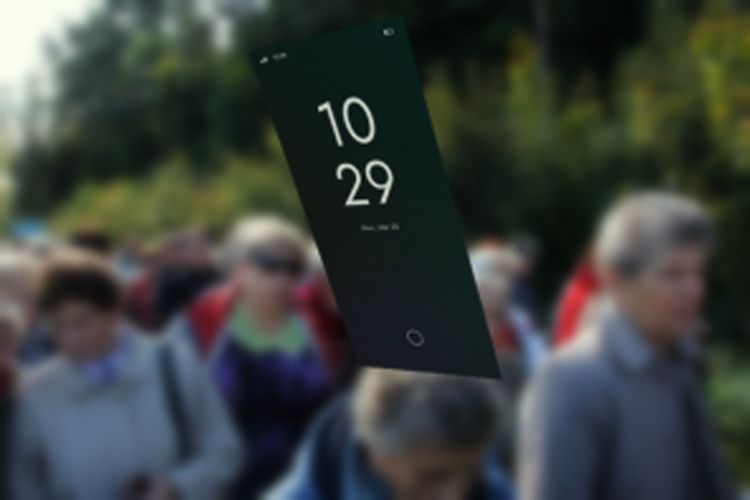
10:29
